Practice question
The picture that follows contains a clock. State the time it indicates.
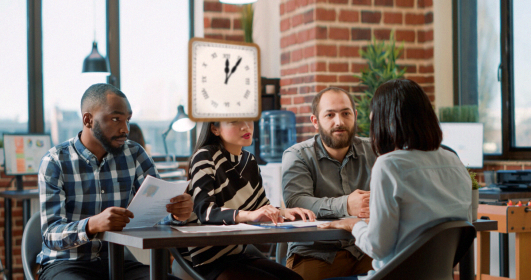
12:06
